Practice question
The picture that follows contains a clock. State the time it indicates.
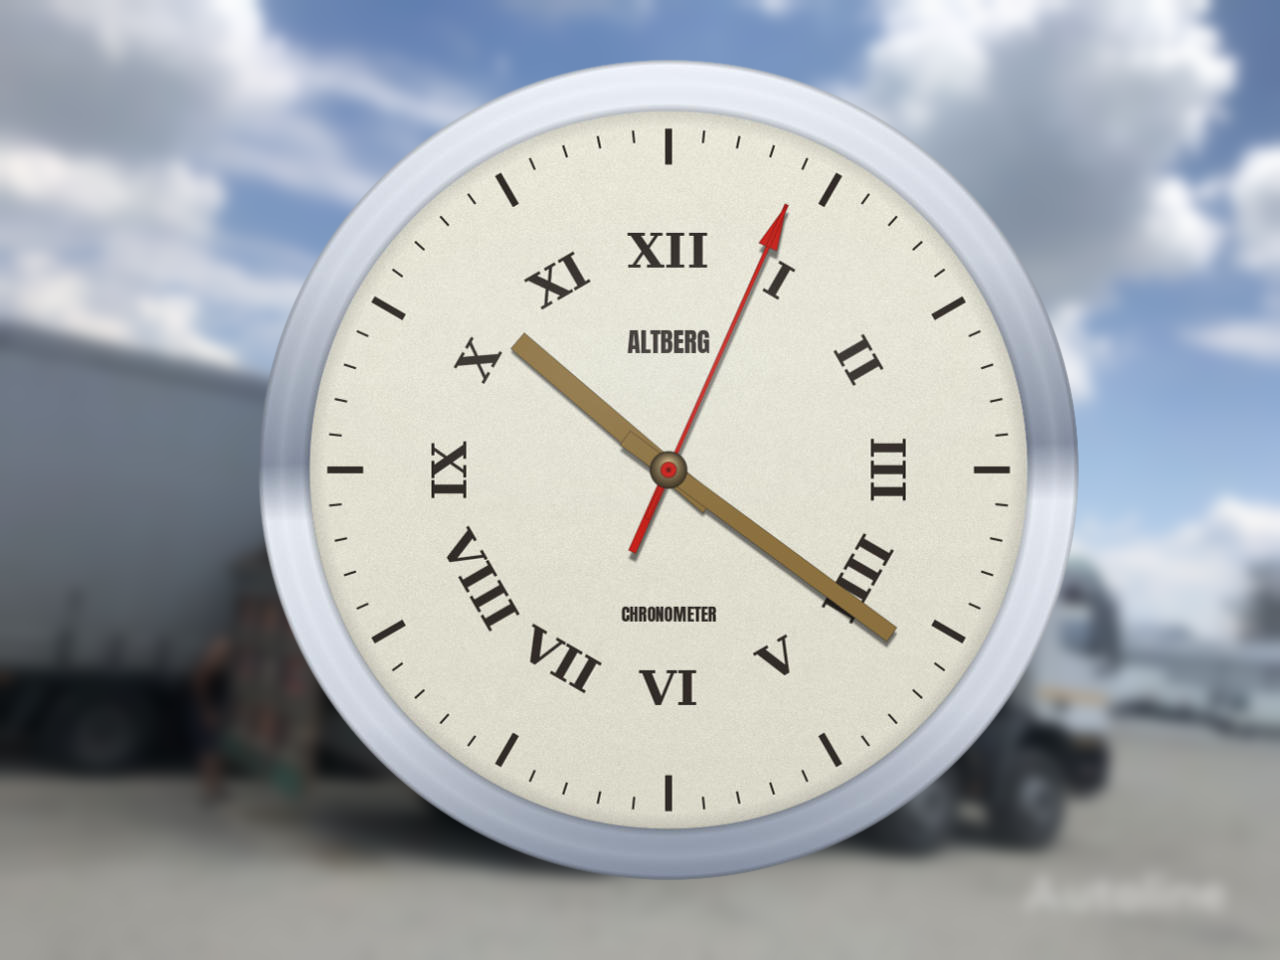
10:21:04
